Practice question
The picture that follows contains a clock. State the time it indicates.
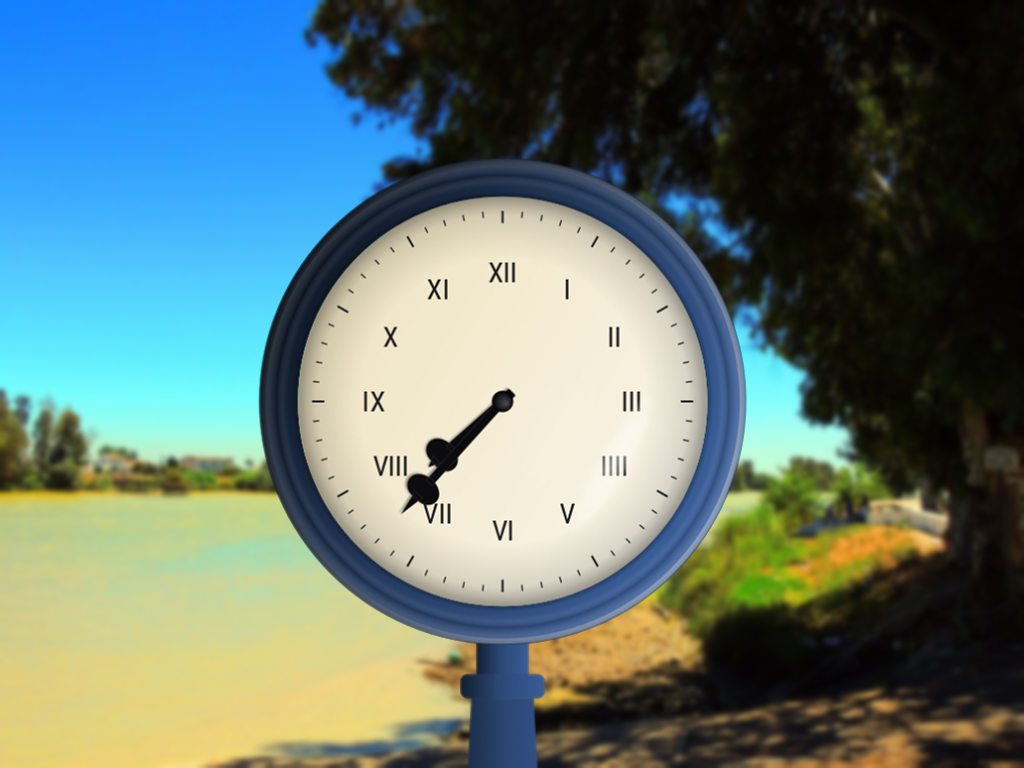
7:37
